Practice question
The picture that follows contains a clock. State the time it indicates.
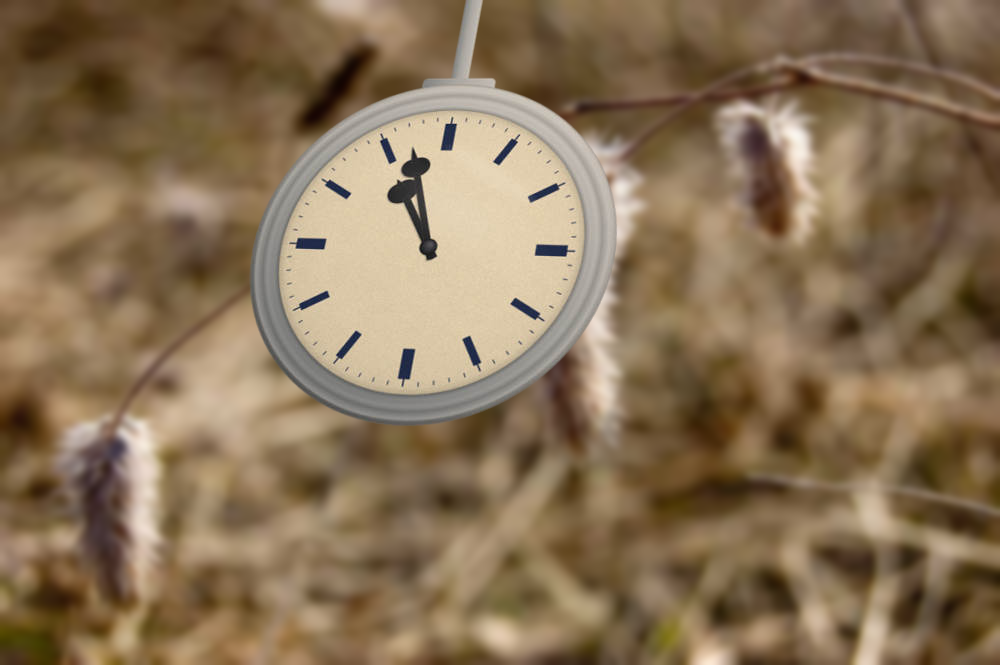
10:57
